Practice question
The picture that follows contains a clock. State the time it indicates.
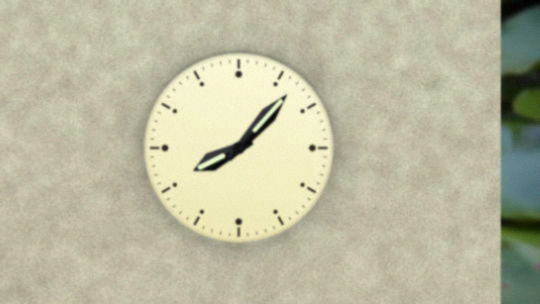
8:07
